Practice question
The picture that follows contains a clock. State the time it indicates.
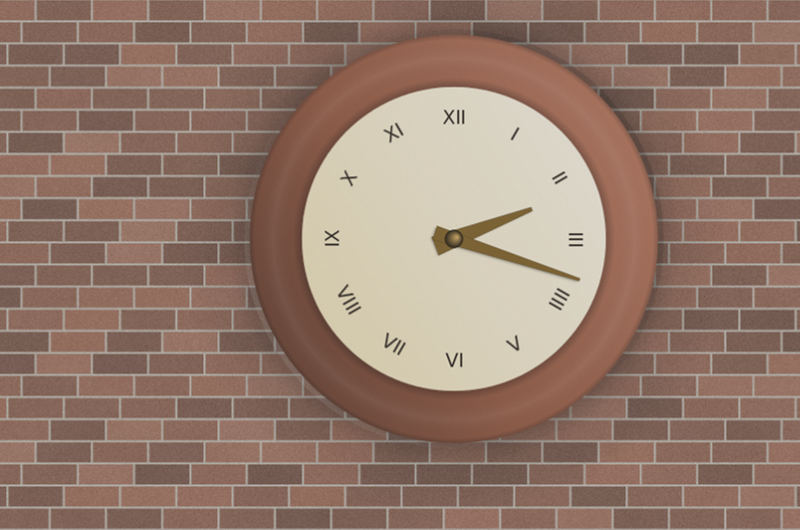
2:18
